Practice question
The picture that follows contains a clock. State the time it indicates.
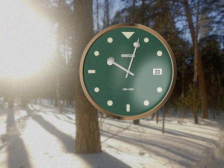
10:03
